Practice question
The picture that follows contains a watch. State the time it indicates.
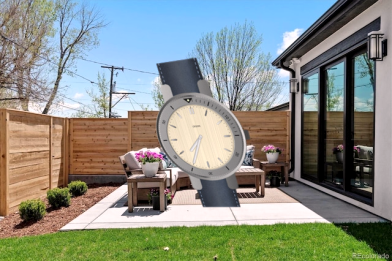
7:35
